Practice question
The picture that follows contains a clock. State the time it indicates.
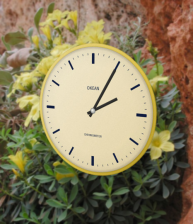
2:05
